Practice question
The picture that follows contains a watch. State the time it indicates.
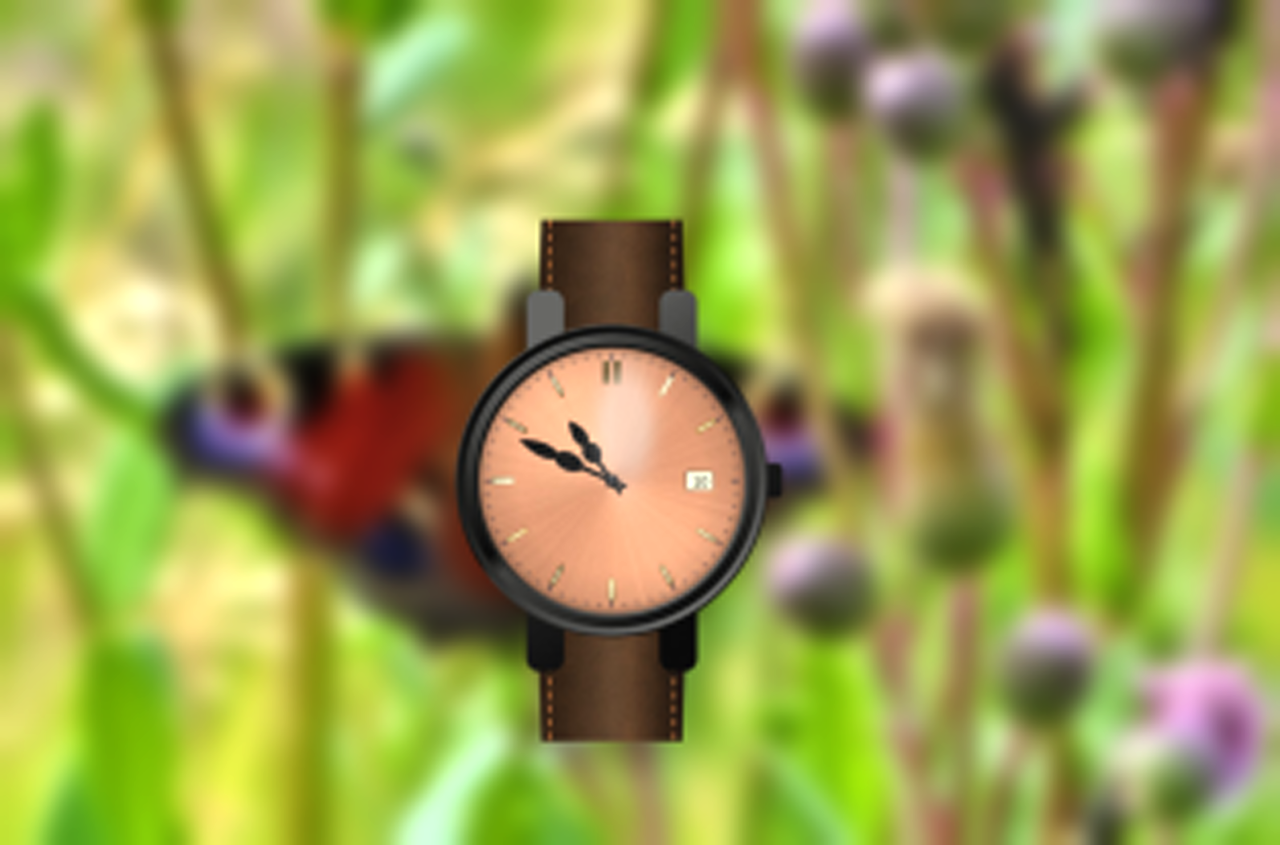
10:49
